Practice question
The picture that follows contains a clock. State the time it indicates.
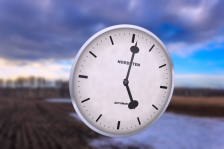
5:01
